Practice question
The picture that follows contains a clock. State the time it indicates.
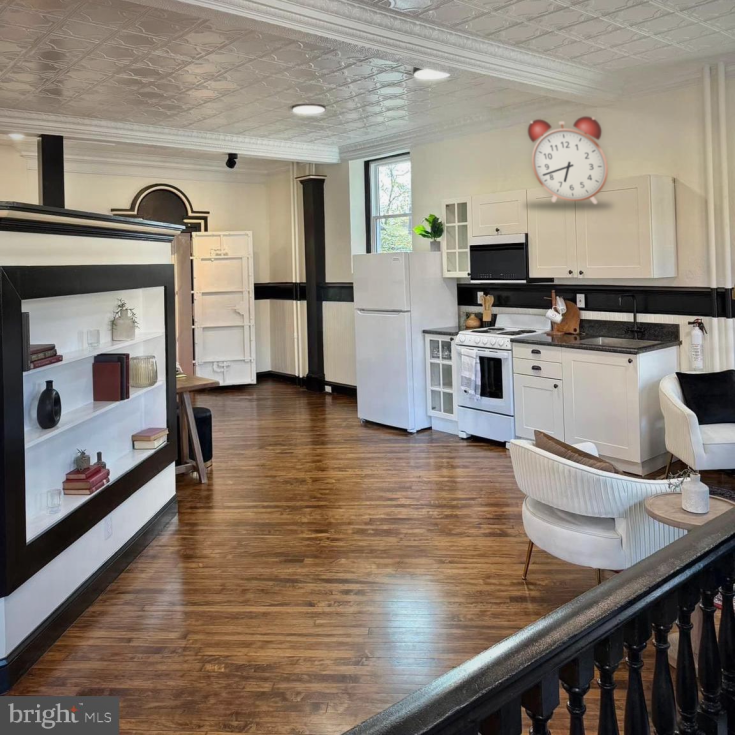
6:42
